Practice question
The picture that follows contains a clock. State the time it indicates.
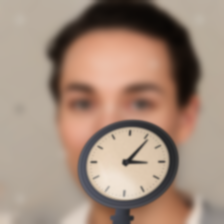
3:06
